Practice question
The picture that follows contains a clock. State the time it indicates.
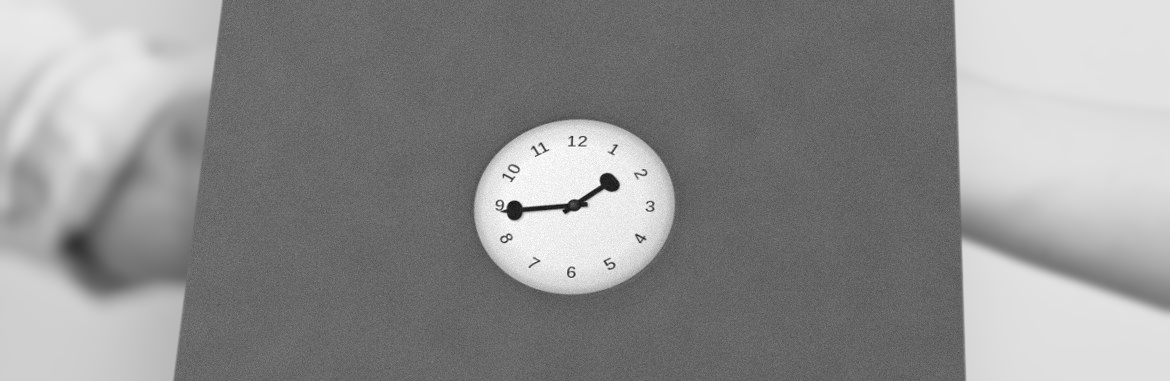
1:44
